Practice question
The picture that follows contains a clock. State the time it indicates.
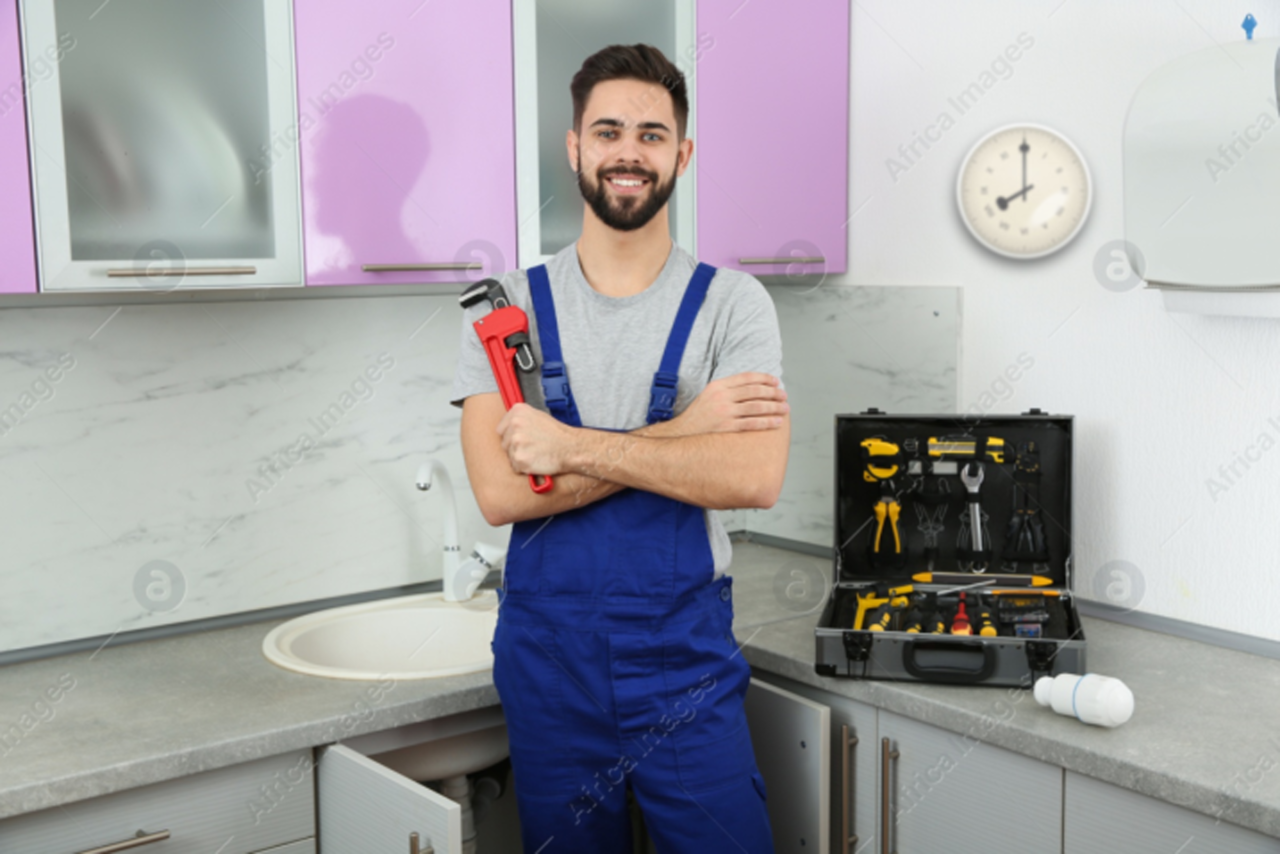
8:00
